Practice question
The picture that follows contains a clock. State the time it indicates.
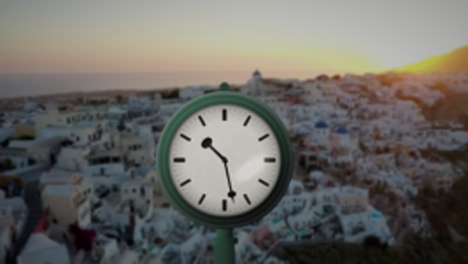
10:28
